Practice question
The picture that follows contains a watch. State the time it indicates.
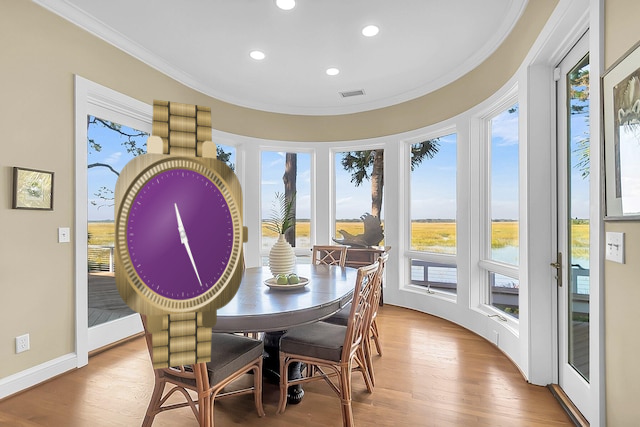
11:26
